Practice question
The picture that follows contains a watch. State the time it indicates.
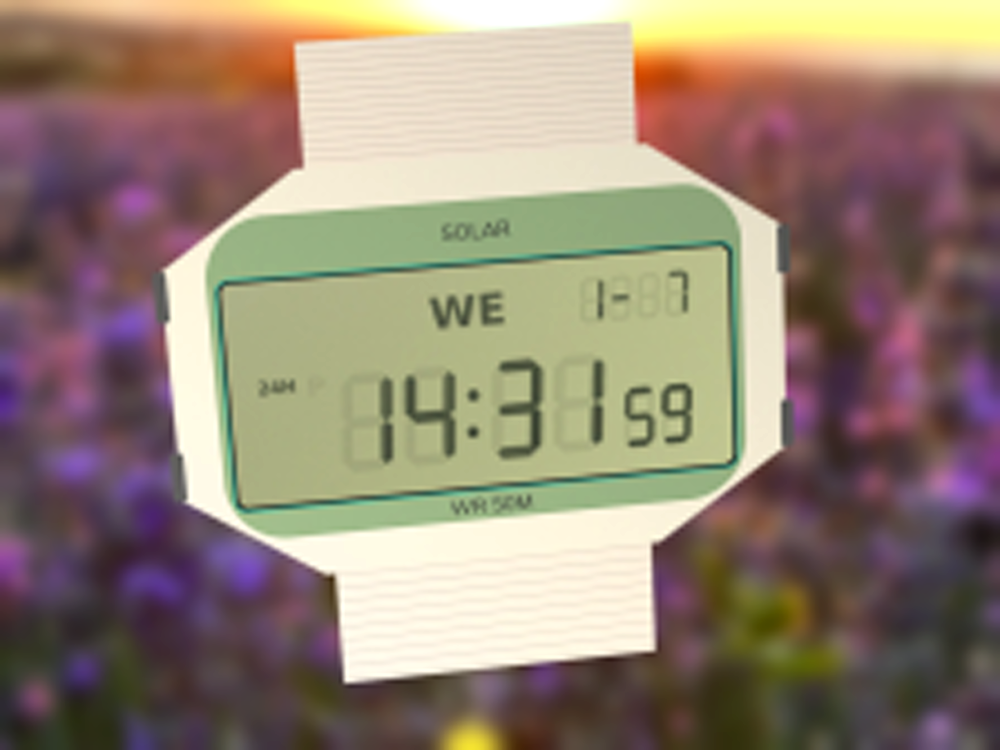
14:31:59
